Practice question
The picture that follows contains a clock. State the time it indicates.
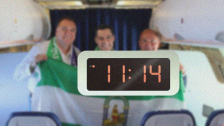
11:14
